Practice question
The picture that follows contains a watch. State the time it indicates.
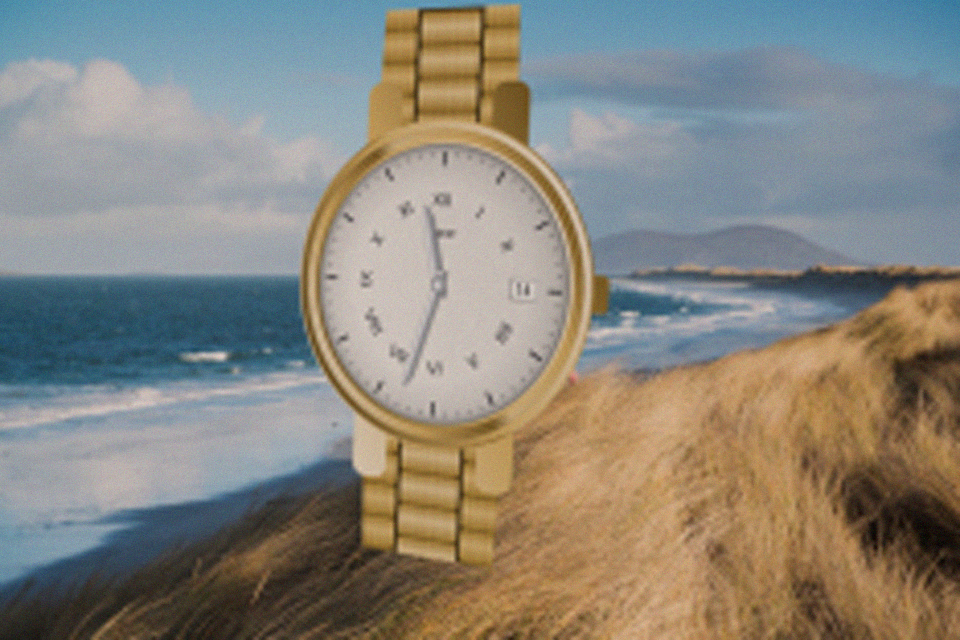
11:33
